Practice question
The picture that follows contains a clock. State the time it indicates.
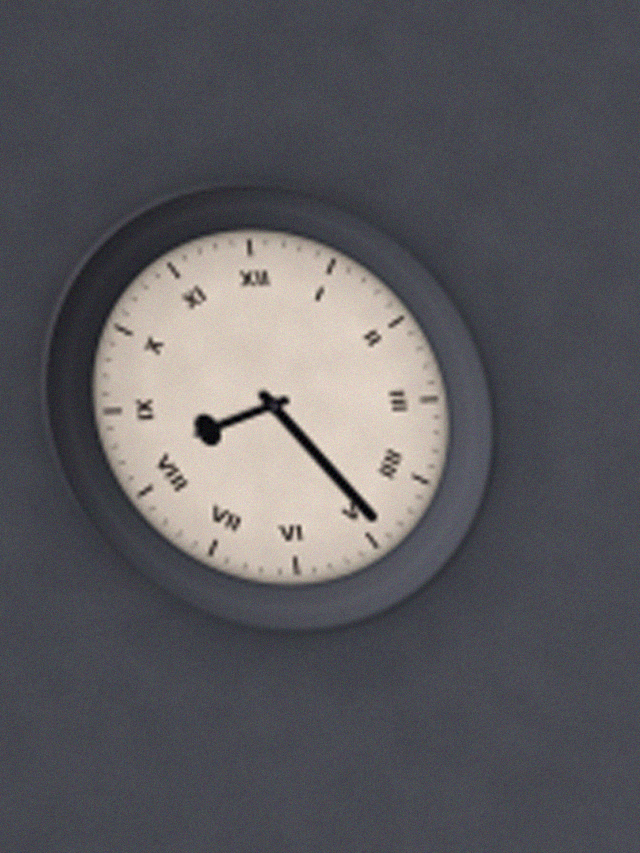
8:24
